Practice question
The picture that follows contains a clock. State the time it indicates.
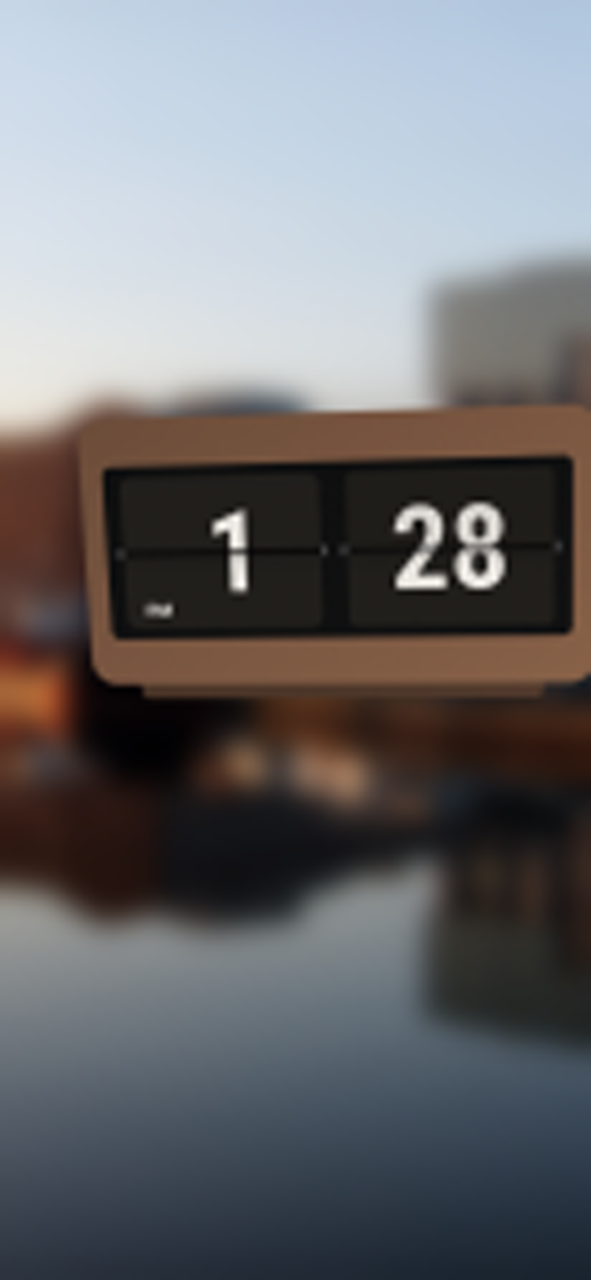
1:28
